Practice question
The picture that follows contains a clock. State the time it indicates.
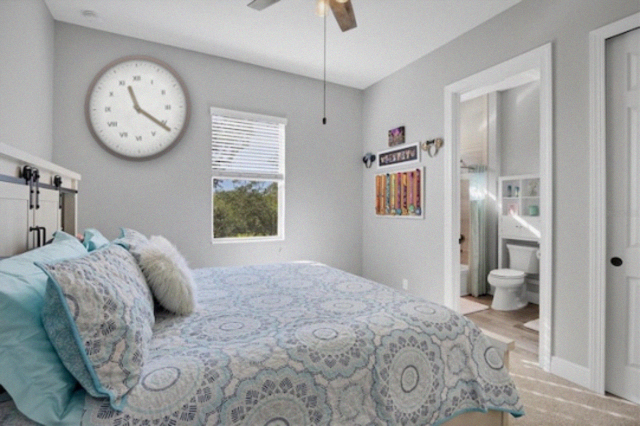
11:21
